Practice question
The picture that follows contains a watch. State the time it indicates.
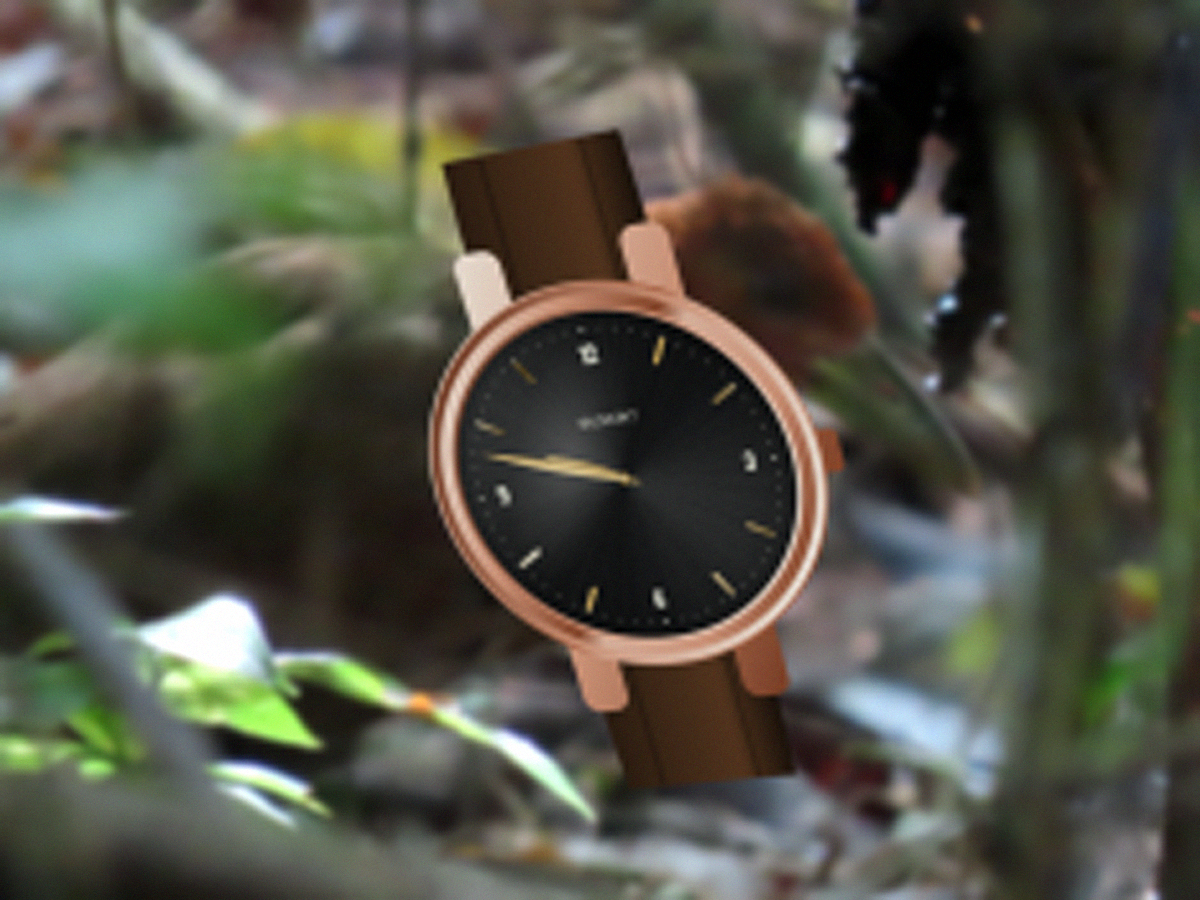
9:48
